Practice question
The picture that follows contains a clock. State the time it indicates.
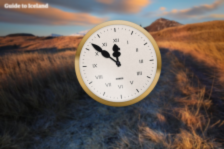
11:52
